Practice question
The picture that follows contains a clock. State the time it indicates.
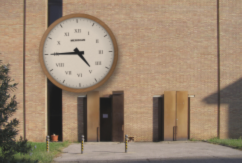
4:45
